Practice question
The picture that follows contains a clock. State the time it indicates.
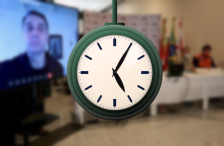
5:05
